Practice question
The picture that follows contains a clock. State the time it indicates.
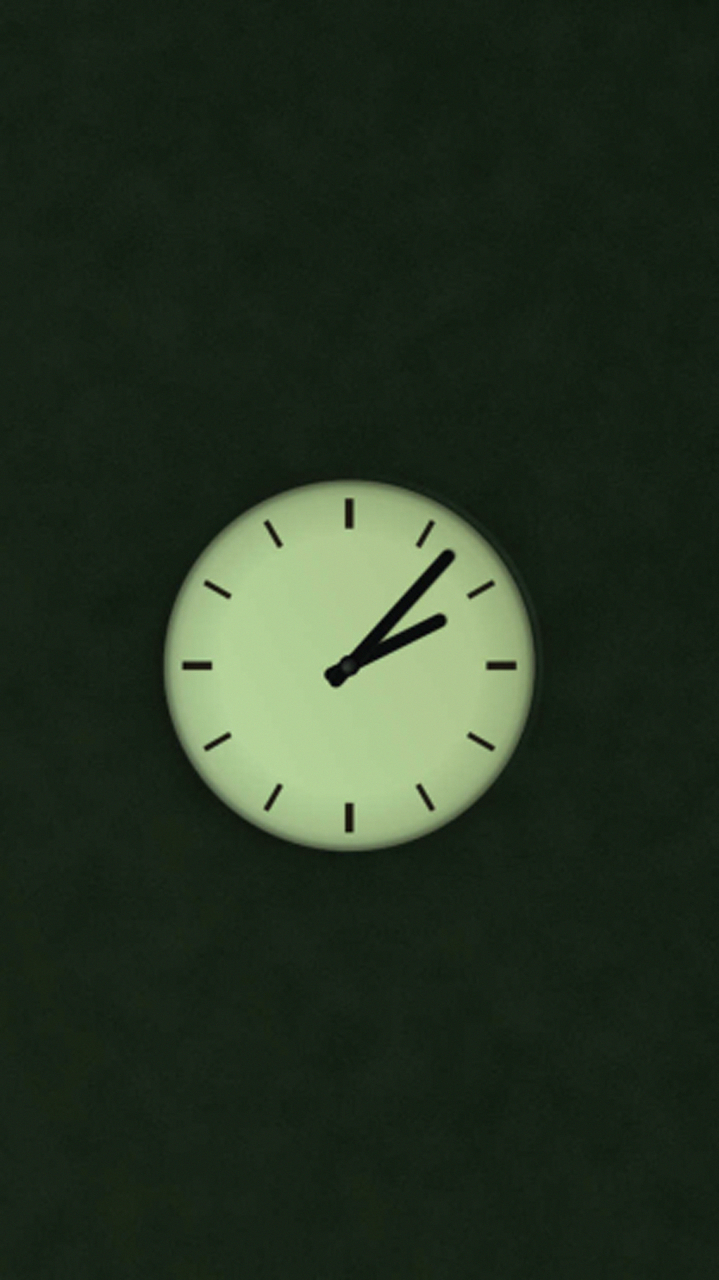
2:07
